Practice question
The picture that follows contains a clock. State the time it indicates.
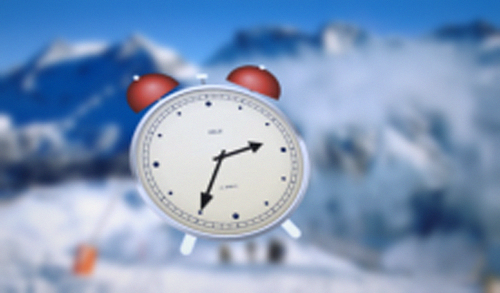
2:35
